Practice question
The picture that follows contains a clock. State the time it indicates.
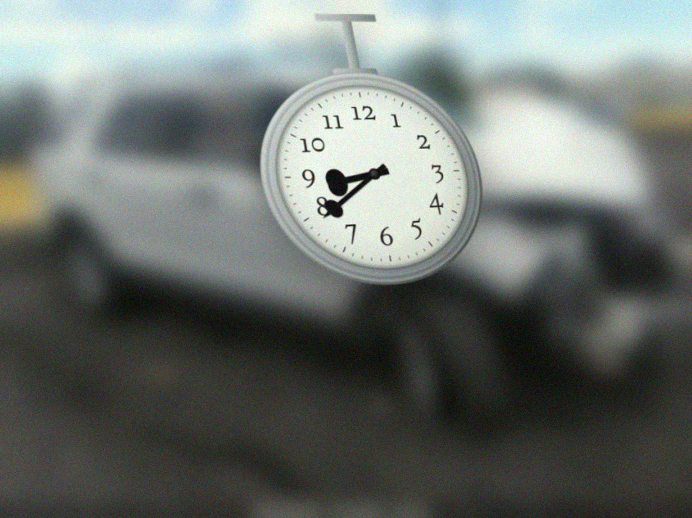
8:39
